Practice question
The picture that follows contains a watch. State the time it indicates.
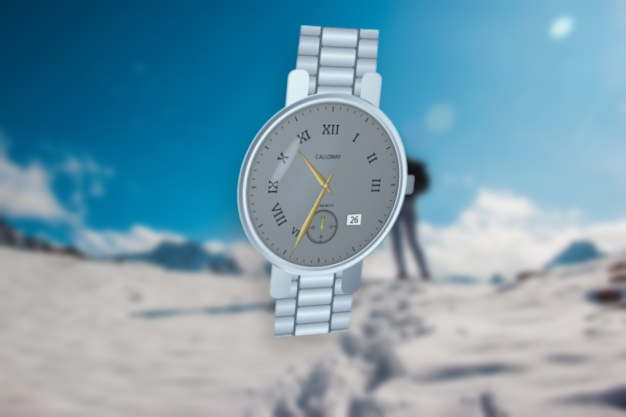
10:34
